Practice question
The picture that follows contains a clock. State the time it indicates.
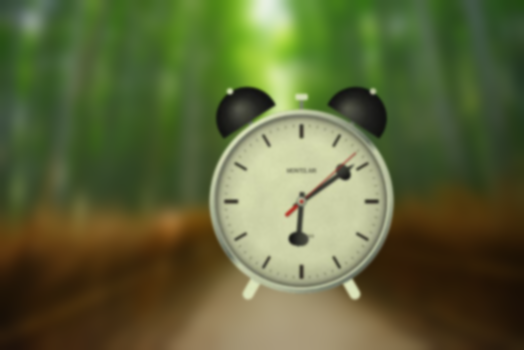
6:09:08
